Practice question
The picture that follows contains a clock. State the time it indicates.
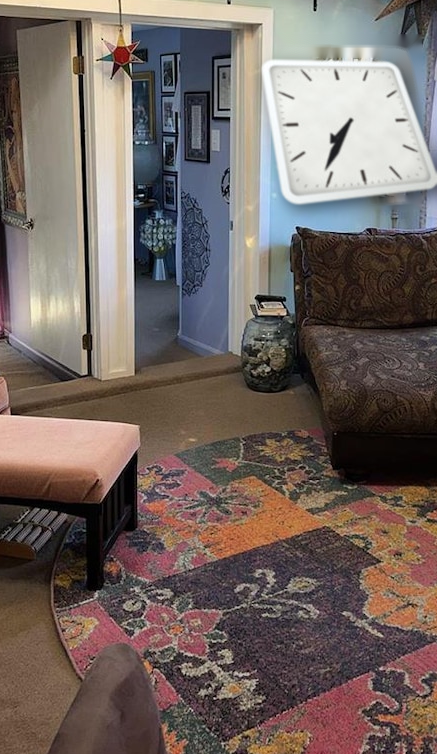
7:36
